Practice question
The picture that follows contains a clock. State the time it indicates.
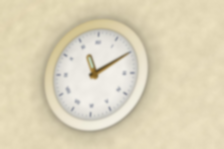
11:10
